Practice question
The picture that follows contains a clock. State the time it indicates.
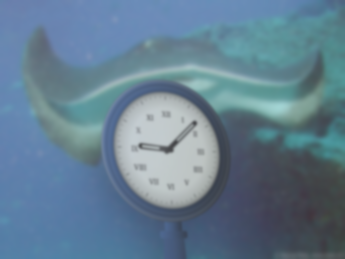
9:08
